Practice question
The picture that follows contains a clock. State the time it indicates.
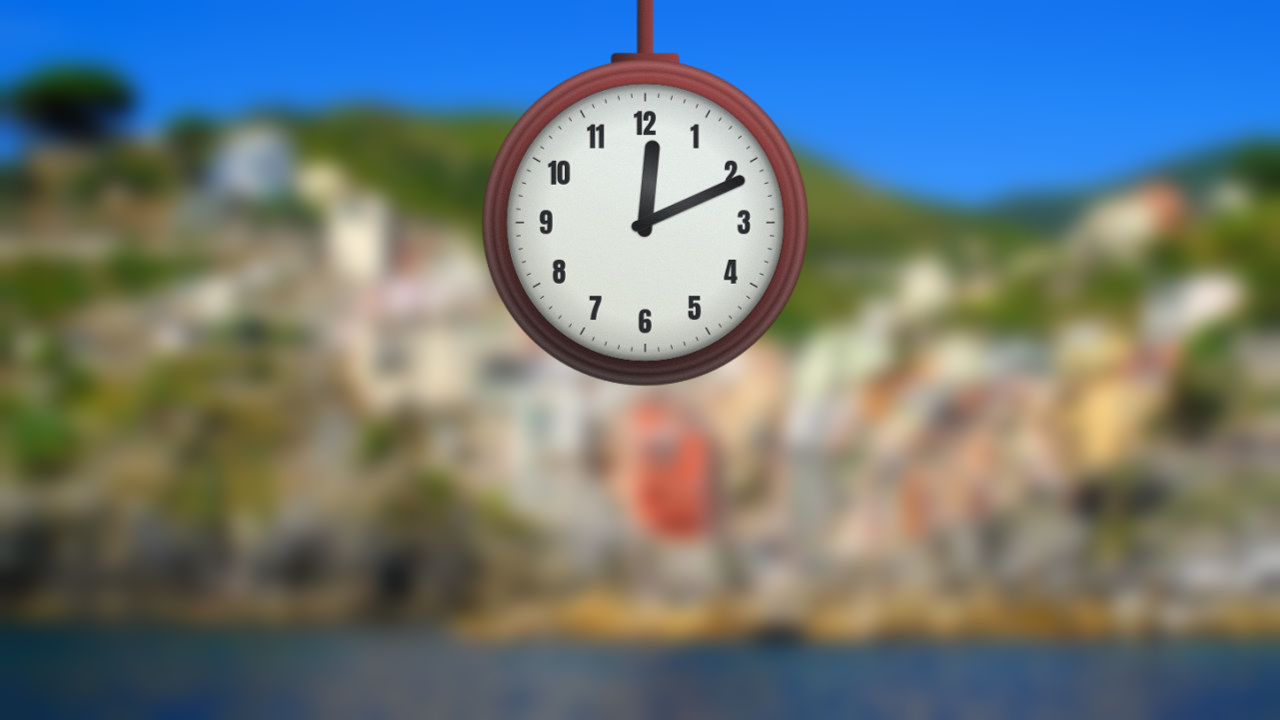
12:11
